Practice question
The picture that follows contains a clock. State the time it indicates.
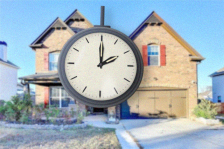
2:00
